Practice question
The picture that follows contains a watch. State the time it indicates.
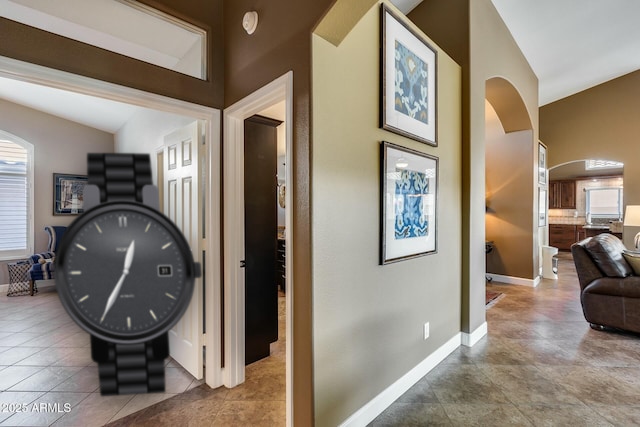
12:35
